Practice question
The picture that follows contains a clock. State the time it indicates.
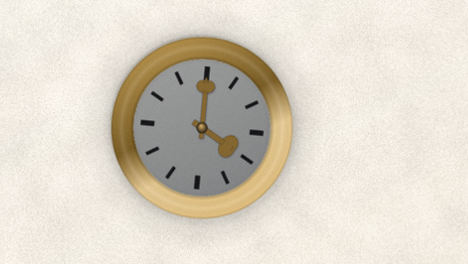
4:00
